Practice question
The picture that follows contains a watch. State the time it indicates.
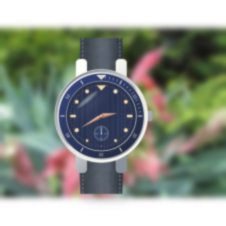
2:40
